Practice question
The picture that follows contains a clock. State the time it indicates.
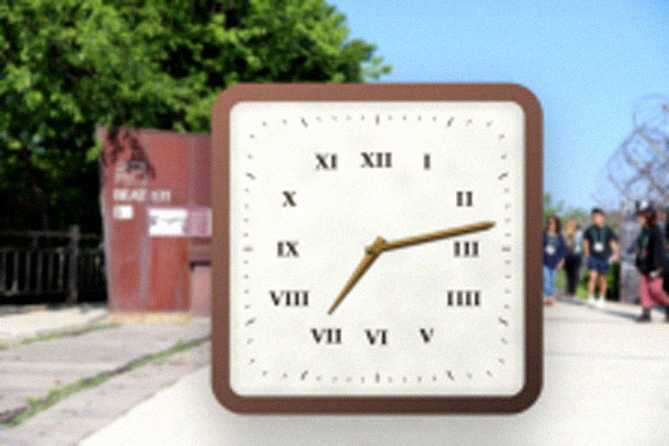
7:13
